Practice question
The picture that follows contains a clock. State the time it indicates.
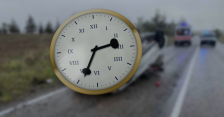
2:34
